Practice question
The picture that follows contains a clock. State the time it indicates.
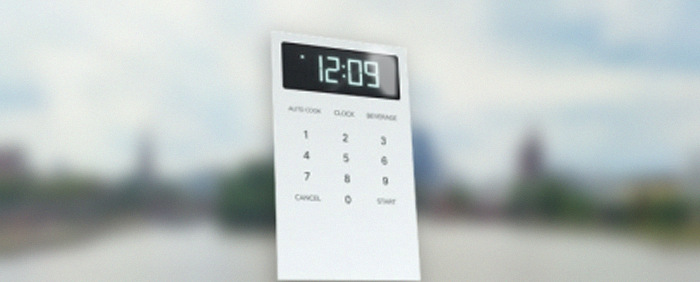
12:09
